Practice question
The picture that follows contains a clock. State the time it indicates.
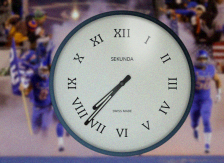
7:37
